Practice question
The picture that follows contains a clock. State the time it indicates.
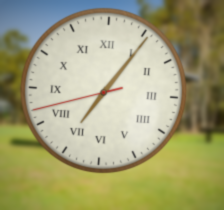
7:05:42
